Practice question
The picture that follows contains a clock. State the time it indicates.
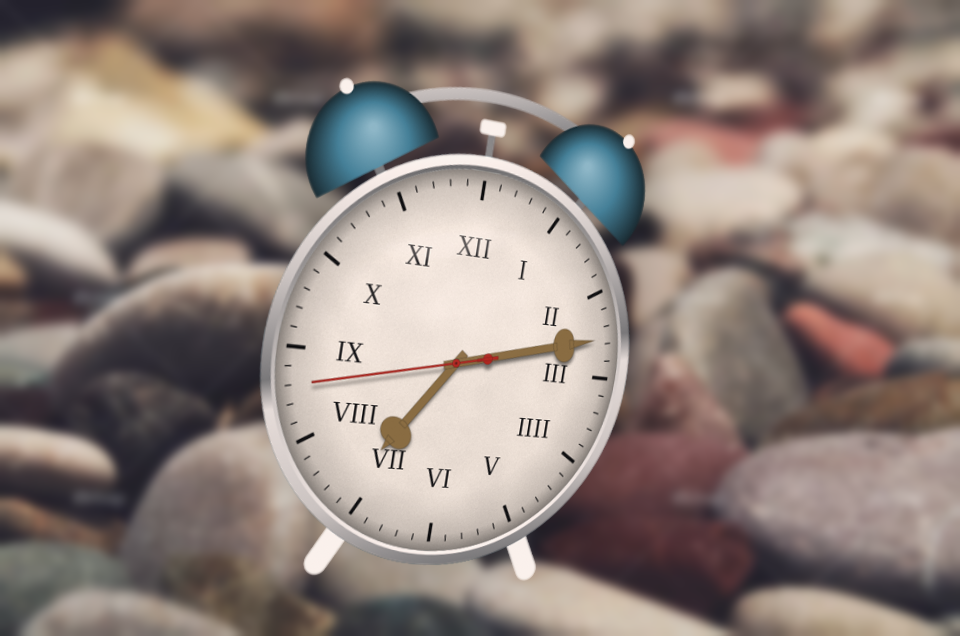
7:12:43
